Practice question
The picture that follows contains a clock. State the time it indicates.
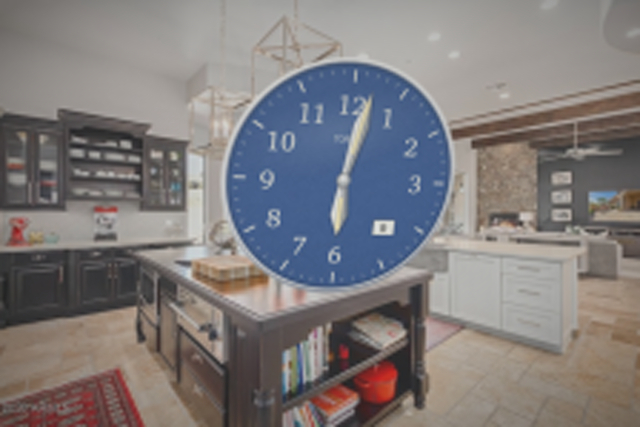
6:02
